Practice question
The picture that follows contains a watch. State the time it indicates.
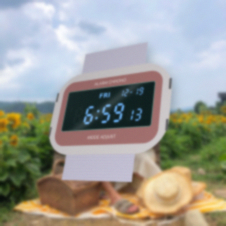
6:59:13
